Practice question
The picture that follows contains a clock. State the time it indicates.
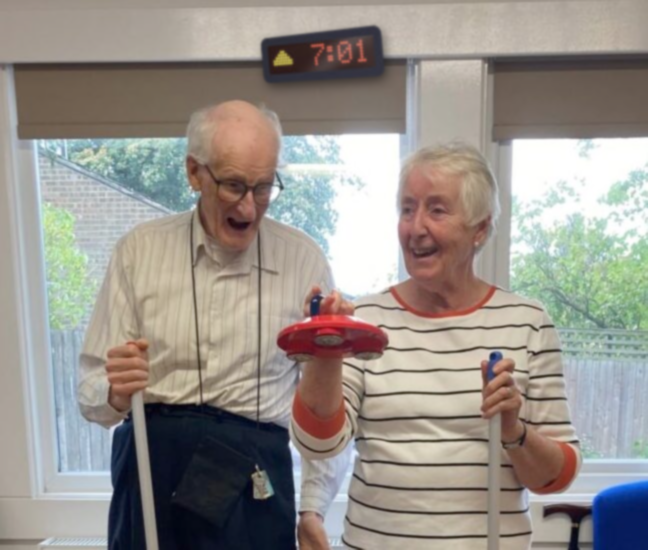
7:01
